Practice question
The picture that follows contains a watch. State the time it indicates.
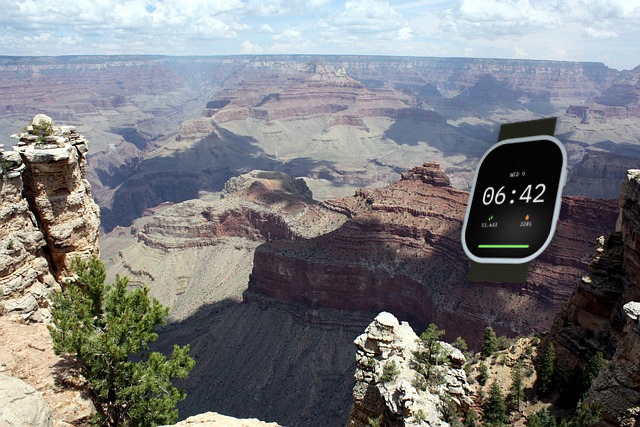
6:42
